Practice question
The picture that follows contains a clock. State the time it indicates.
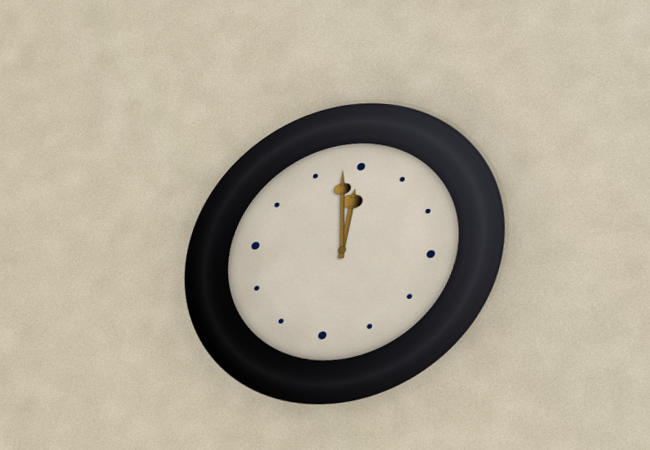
11:58
